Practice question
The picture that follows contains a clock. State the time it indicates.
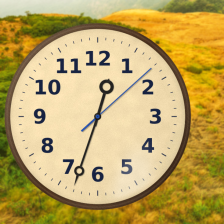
12:33:08
